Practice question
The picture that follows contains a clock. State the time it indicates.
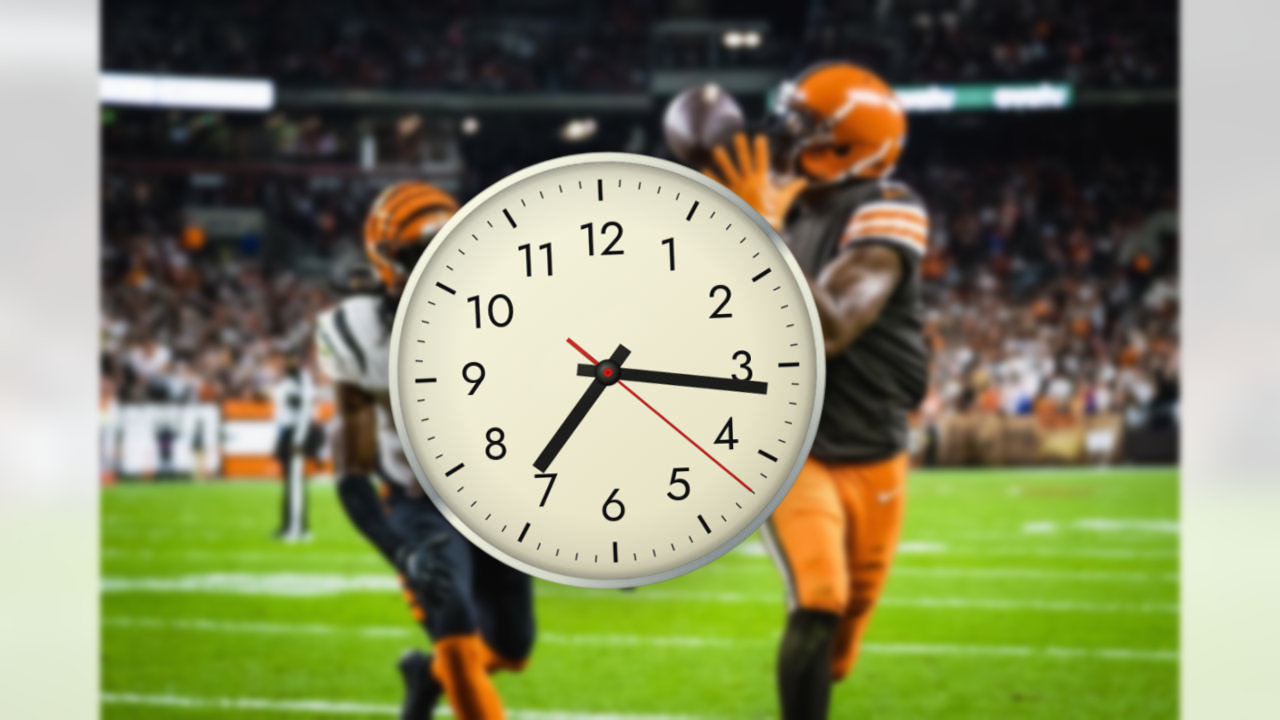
7:16:22
